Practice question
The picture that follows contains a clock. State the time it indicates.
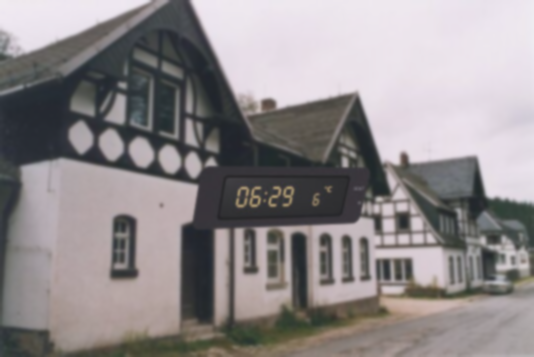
6:29
